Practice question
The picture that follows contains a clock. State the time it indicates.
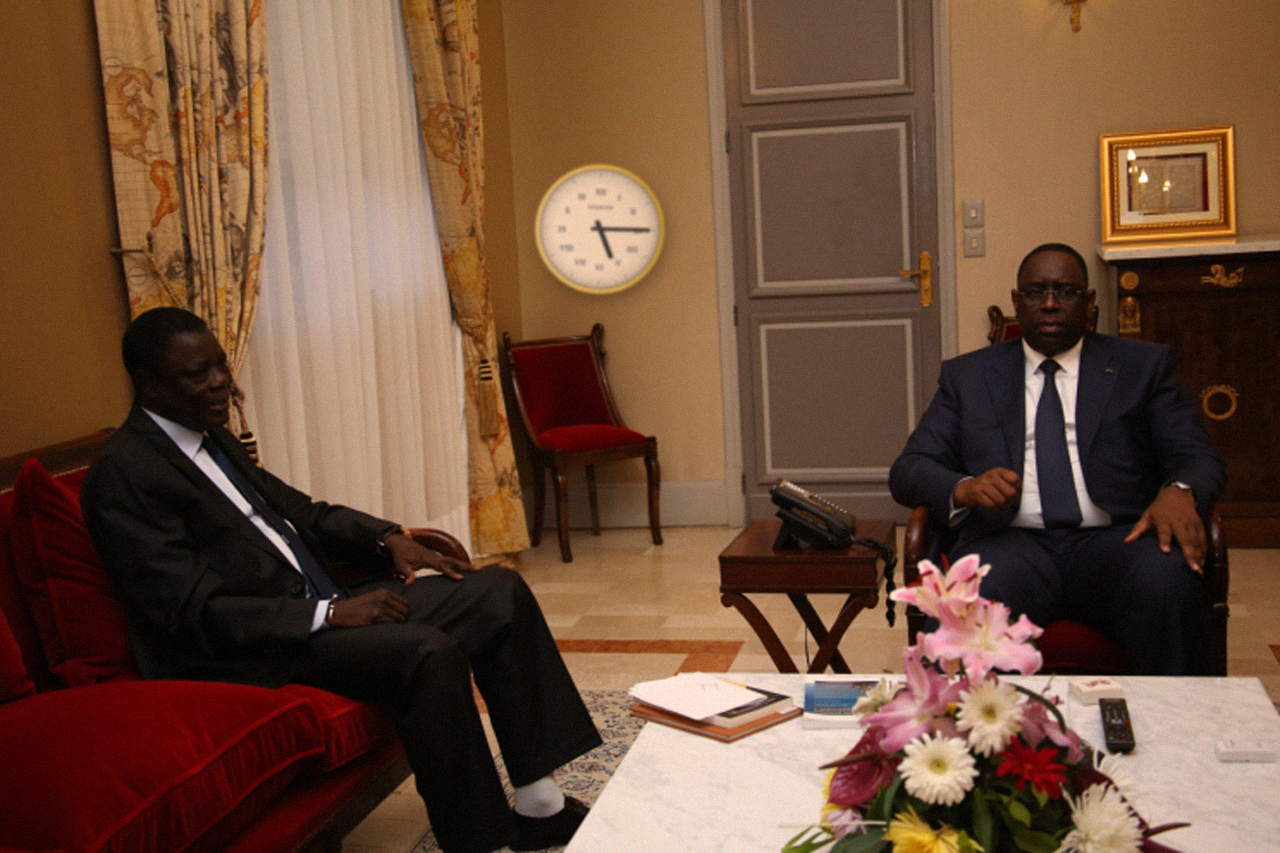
5:15
